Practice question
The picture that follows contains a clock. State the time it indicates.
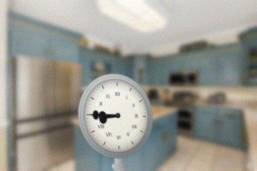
8:45
